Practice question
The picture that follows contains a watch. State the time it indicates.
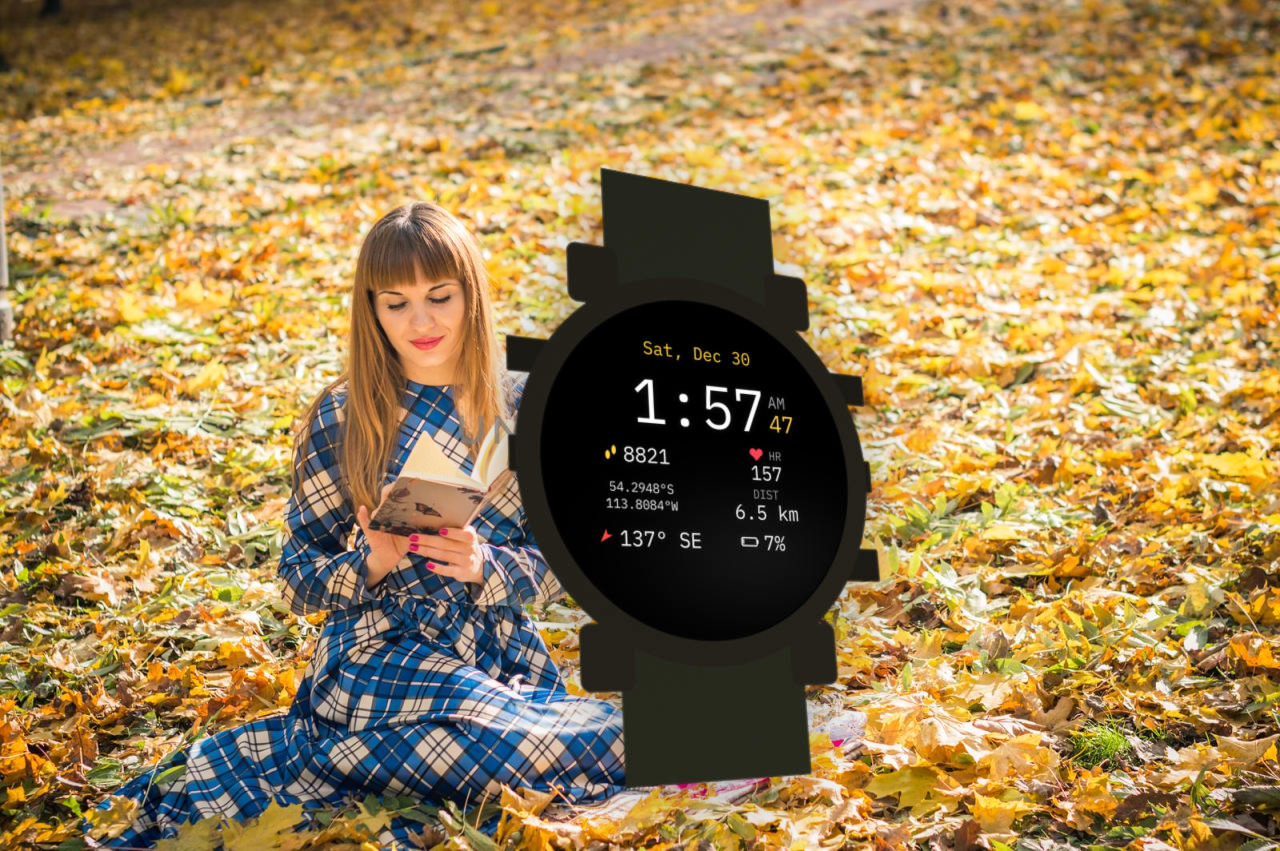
1:57:47
